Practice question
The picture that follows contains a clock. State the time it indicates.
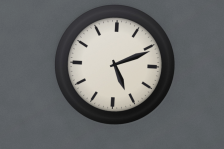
5:11
